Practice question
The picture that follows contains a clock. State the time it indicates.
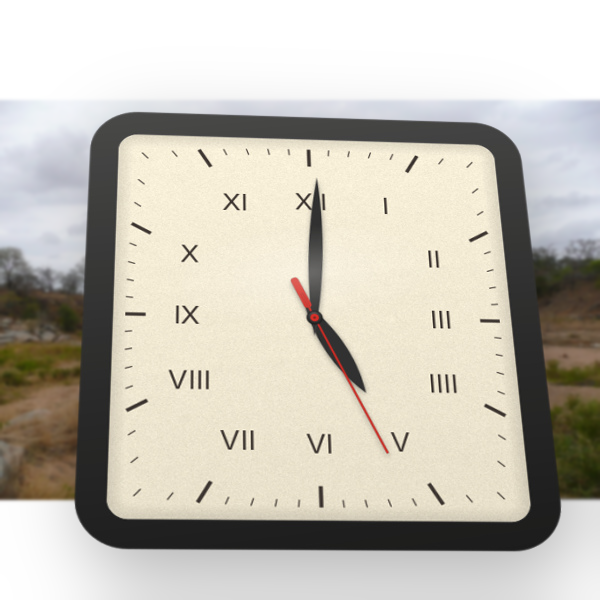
5:00:26
